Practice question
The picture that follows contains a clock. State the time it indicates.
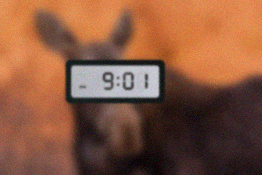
9:01
